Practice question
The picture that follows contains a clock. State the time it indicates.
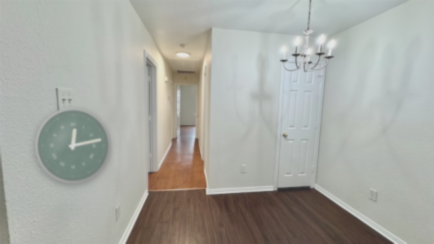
12:13
